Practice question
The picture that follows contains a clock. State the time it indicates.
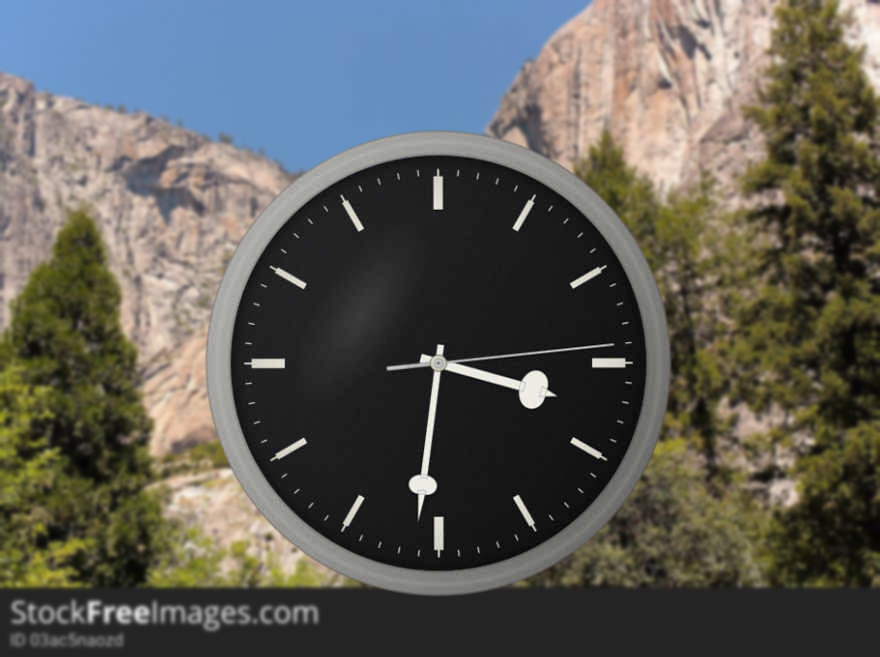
3:31:14
